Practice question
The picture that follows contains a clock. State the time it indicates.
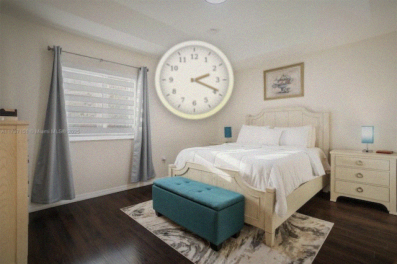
2:19
